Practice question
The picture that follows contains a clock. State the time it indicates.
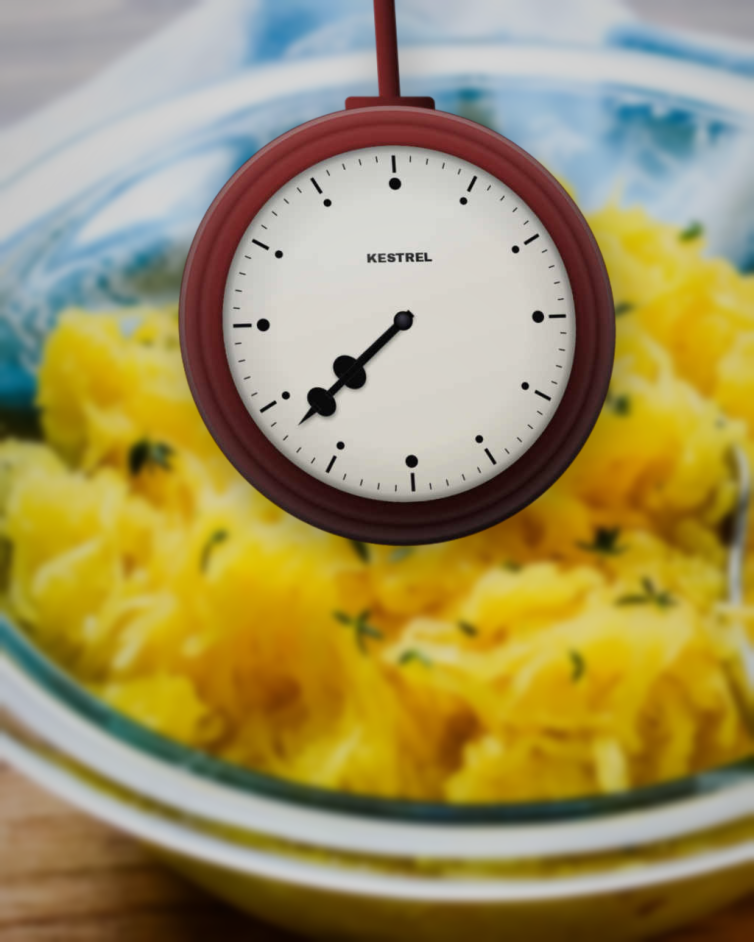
7:38
